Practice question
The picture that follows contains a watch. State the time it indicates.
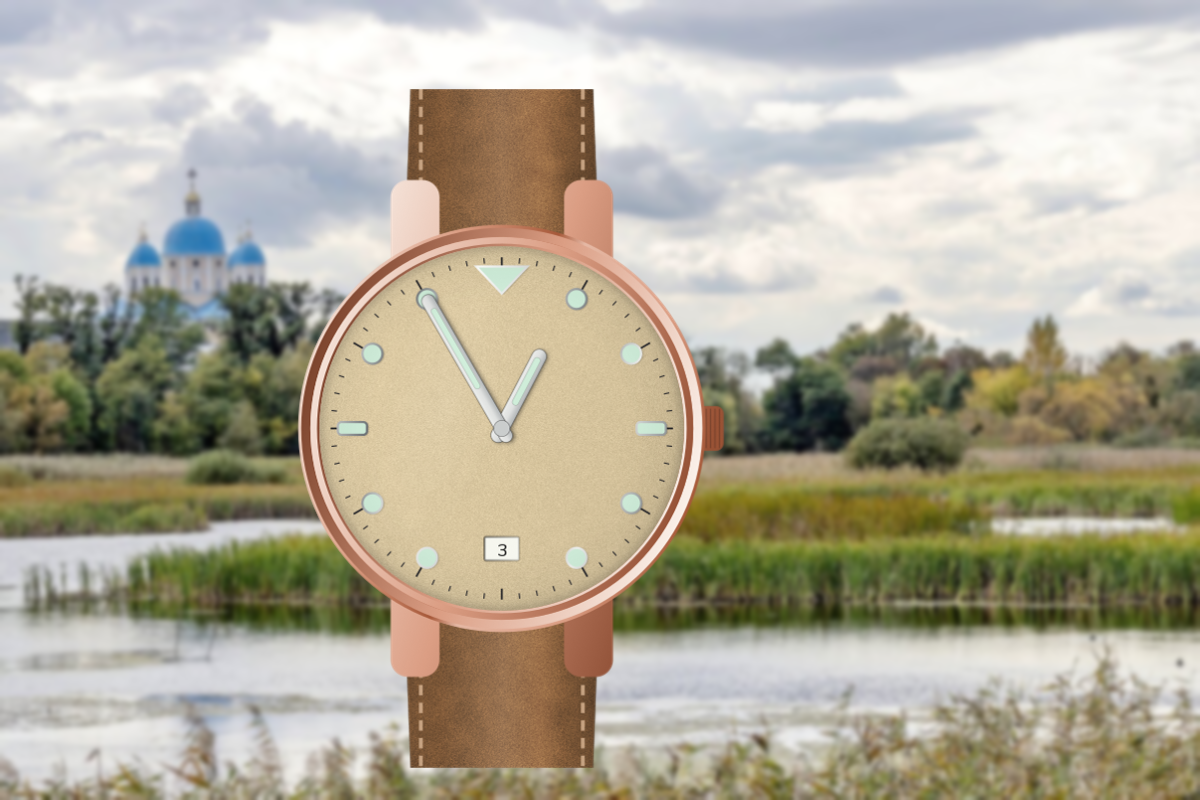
12:55
